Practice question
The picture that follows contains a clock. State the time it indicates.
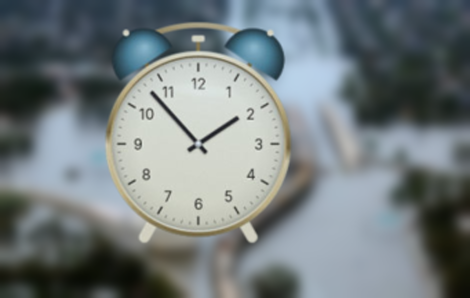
1:53
